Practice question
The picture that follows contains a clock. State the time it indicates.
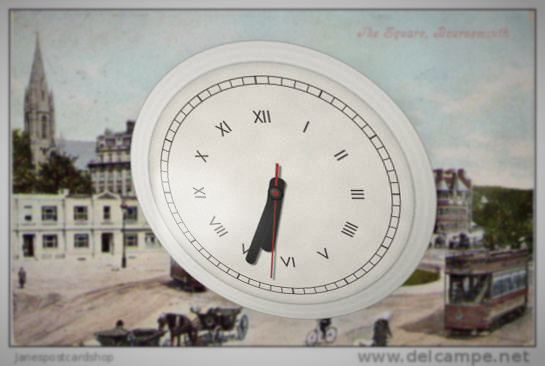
6:34:32
